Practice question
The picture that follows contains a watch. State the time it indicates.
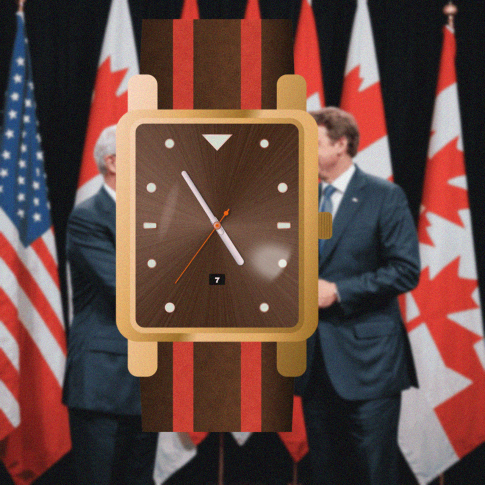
4:54:36
